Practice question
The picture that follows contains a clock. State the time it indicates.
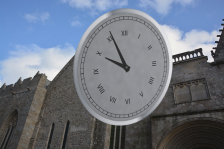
9:56
